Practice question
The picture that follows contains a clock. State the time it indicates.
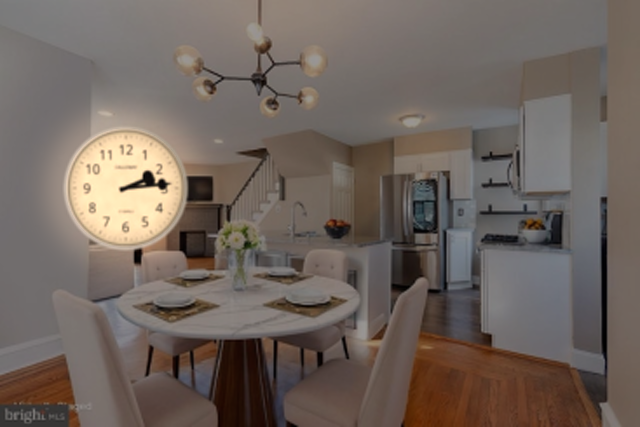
2:14
